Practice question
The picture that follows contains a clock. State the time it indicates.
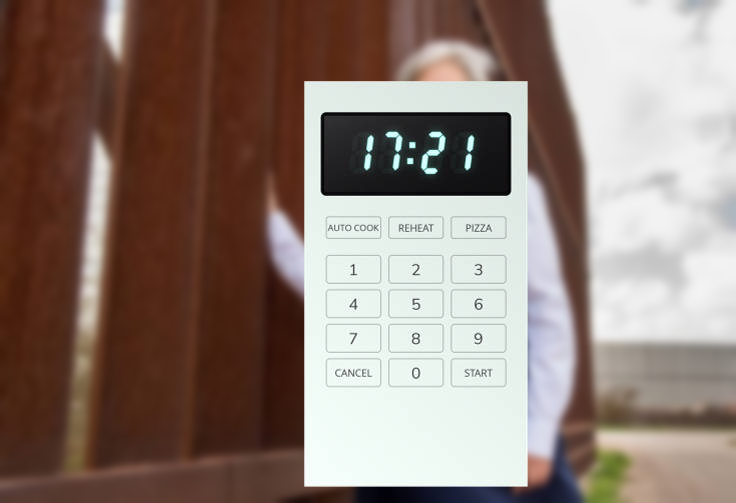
17:21
